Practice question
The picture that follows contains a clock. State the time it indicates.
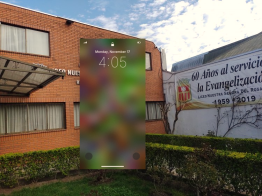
4:05
